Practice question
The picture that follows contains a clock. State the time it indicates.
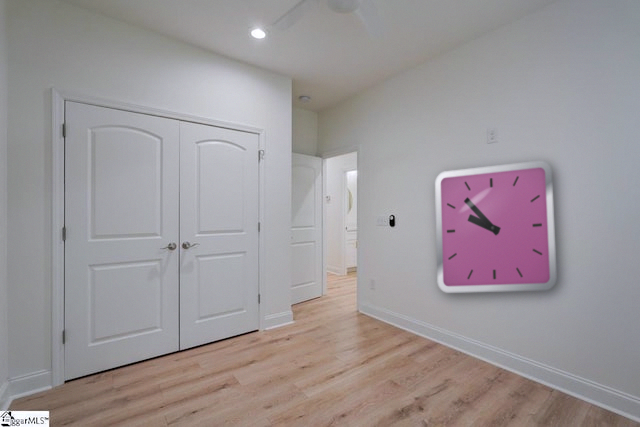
9:53
